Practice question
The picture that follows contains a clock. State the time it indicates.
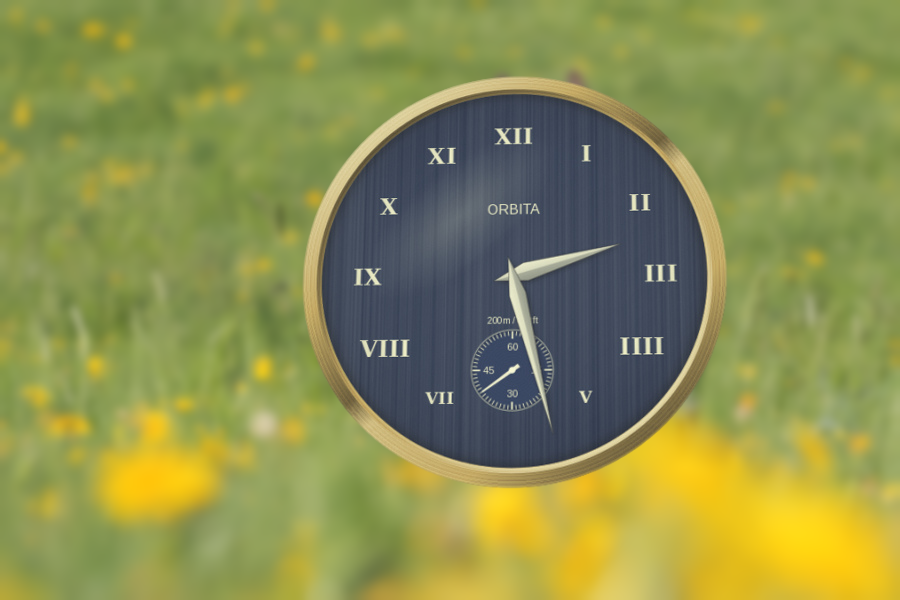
2:27:39
